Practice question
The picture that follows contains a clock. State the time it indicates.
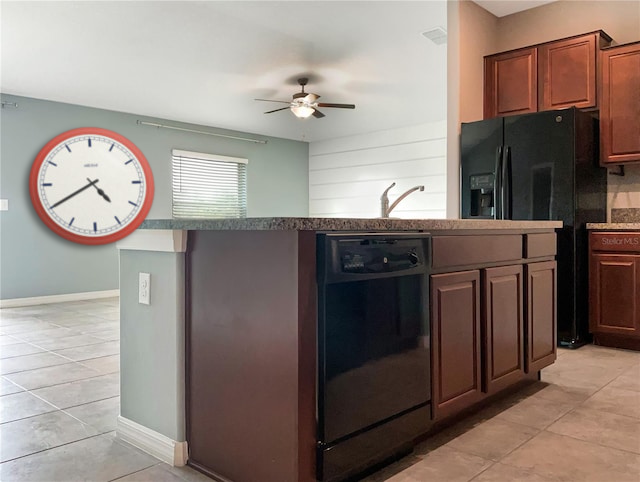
4:40
